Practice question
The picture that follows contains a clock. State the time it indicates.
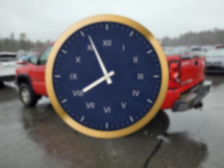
7:56
